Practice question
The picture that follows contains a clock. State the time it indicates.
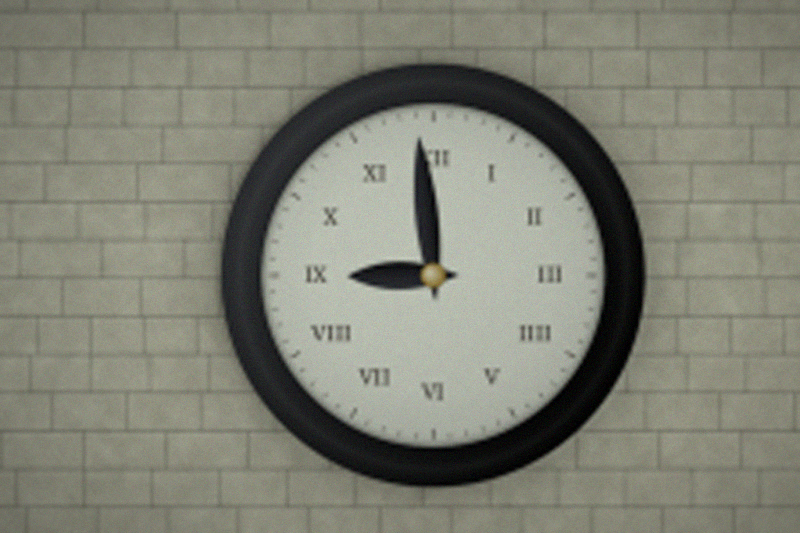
8:59
